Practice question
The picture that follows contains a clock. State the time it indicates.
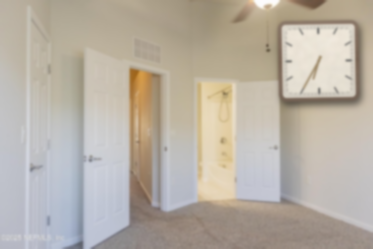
6:35
